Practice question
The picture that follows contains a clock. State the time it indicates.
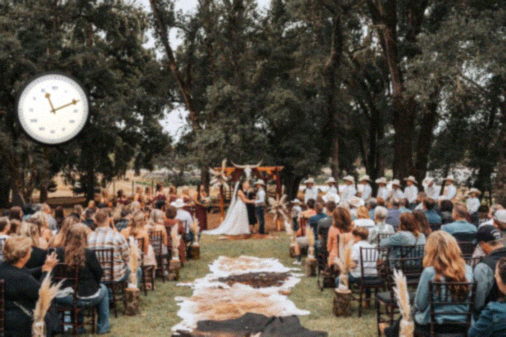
11:11
